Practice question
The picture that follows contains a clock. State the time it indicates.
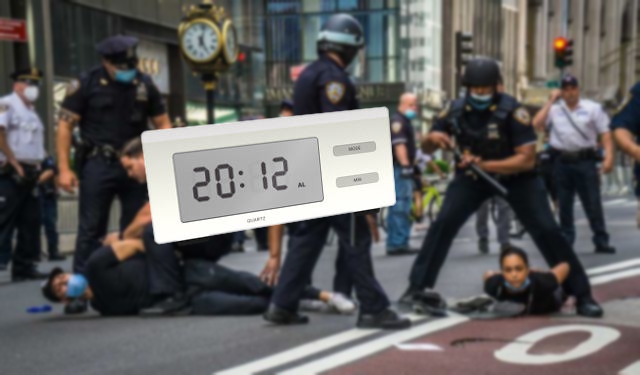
20:12
